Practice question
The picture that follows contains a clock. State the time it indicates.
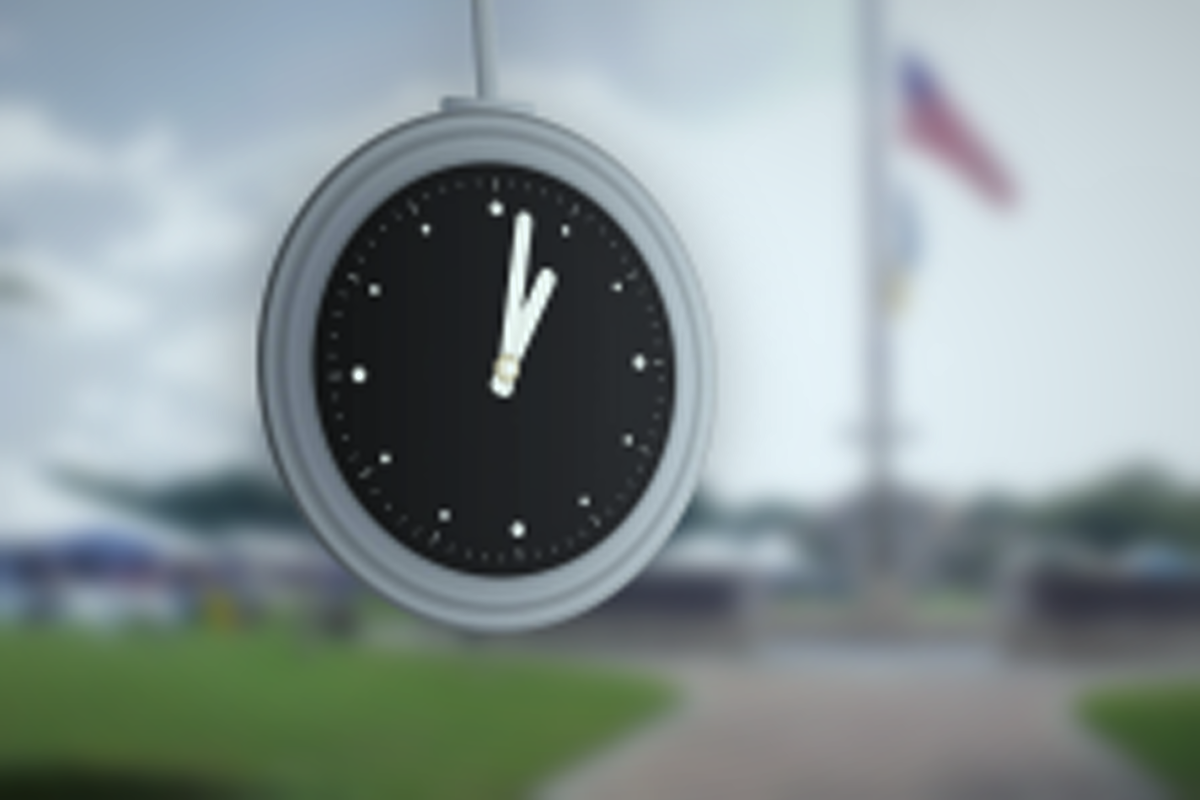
1:02
